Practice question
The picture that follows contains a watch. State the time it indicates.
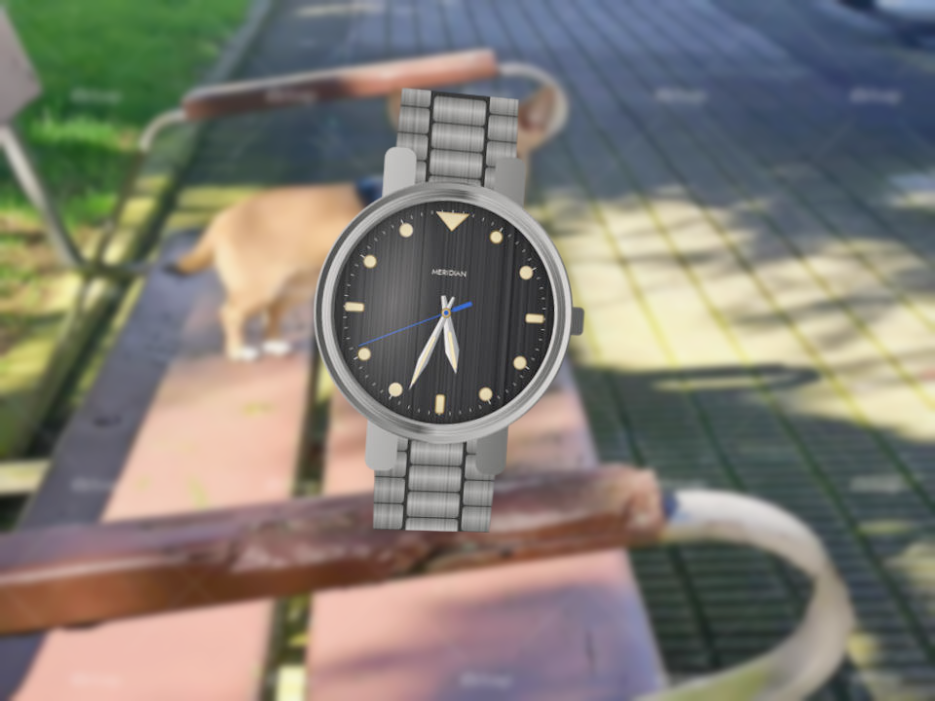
5:33:41
